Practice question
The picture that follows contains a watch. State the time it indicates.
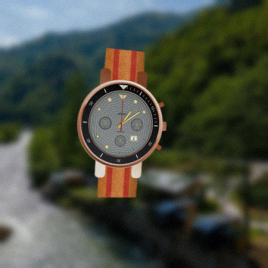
1:09
